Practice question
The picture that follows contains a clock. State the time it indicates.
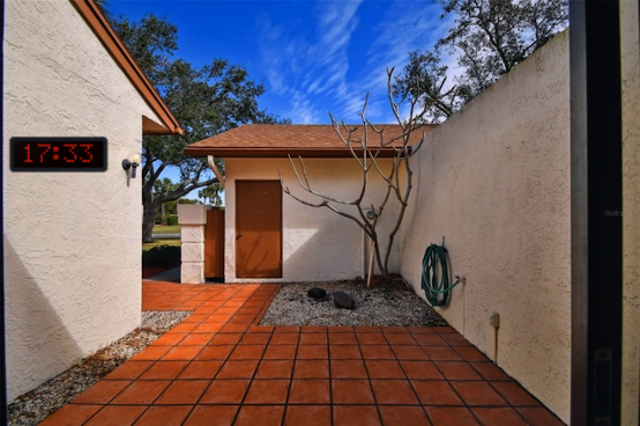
17:33
